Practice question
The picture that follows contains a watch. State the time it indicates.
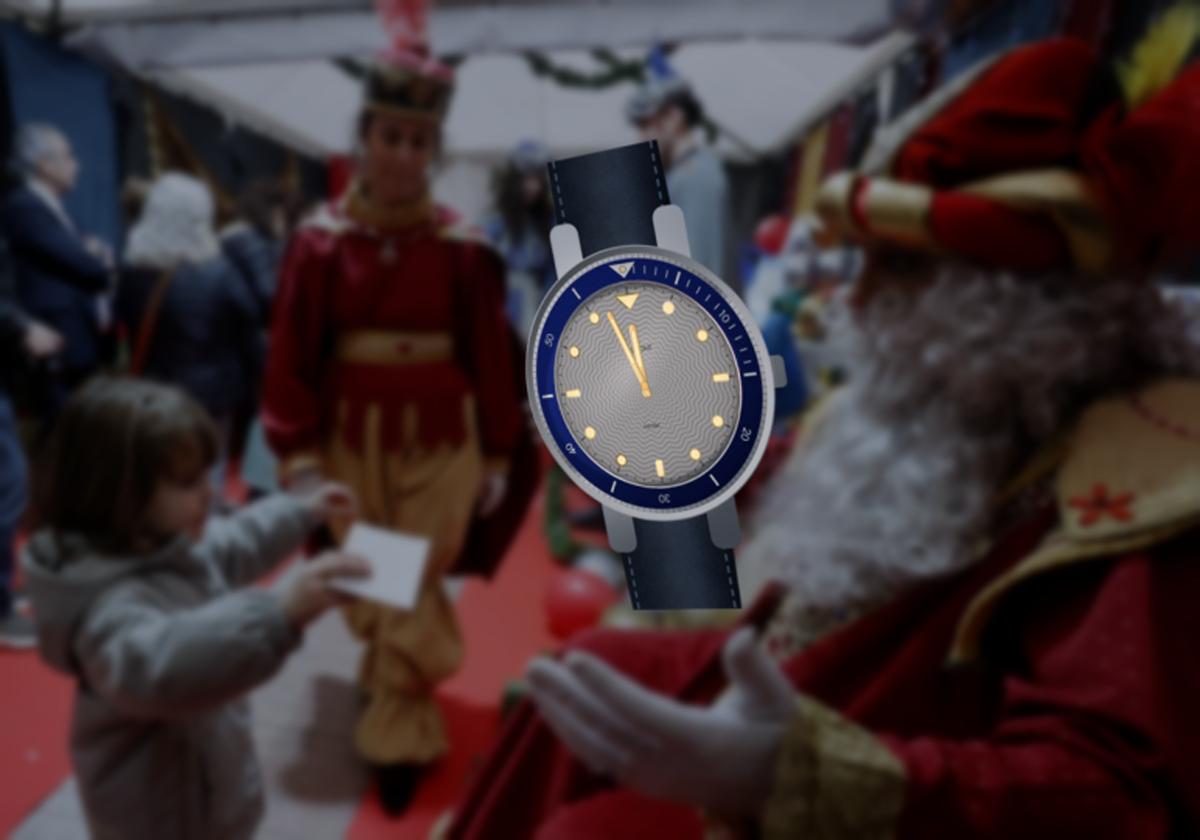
11:57
